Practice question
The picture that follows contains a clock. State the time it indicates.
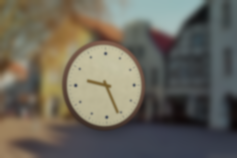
9:26
